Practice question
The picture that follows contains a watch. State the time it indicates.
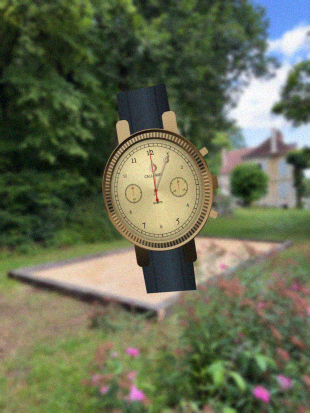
12:05
